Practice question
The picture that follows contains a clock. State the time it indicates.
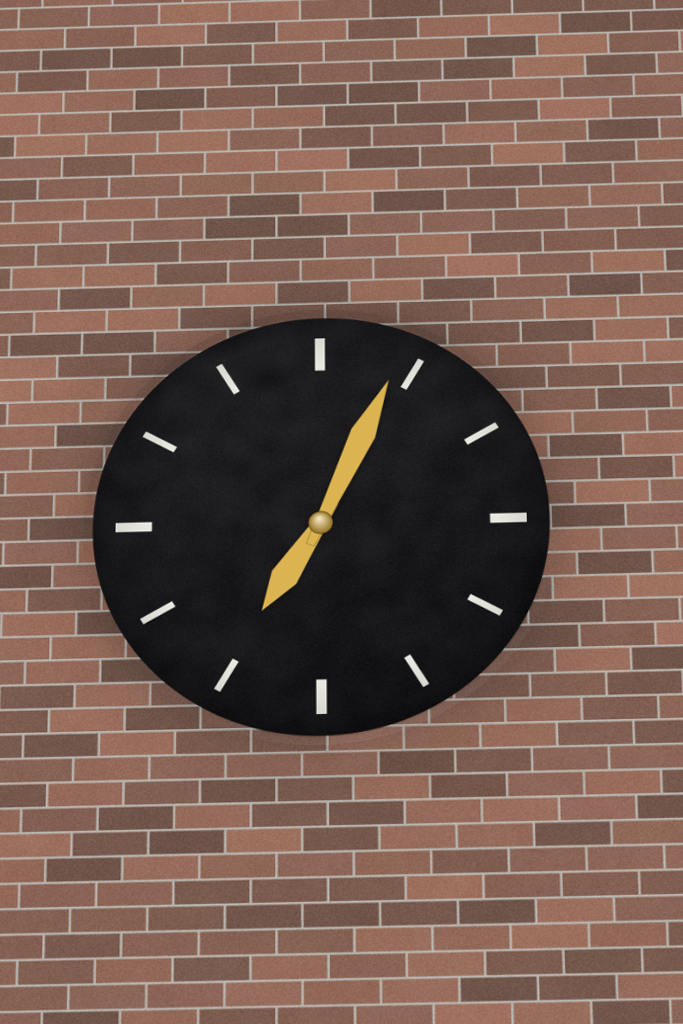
7:04
